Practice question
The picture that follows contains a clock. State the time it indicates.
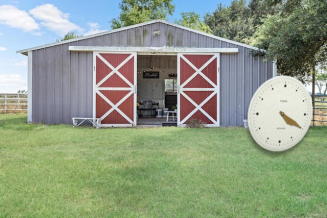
4:20
